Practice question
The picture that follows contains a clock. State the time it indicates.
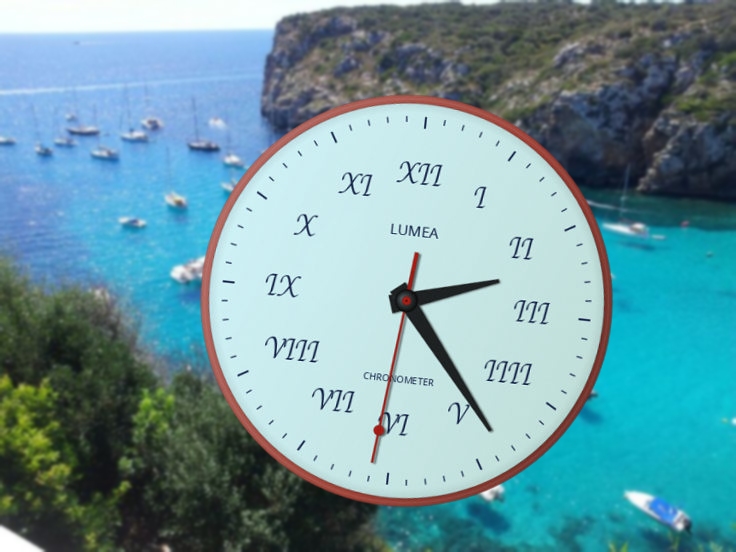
2:23:31
